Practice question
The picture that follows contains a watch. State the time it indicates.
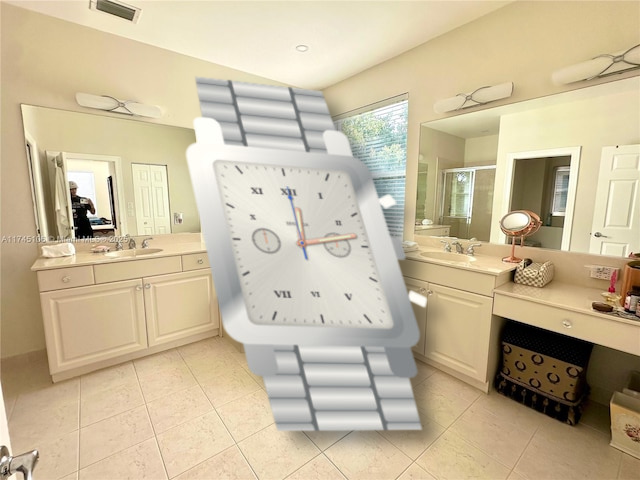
12:13
